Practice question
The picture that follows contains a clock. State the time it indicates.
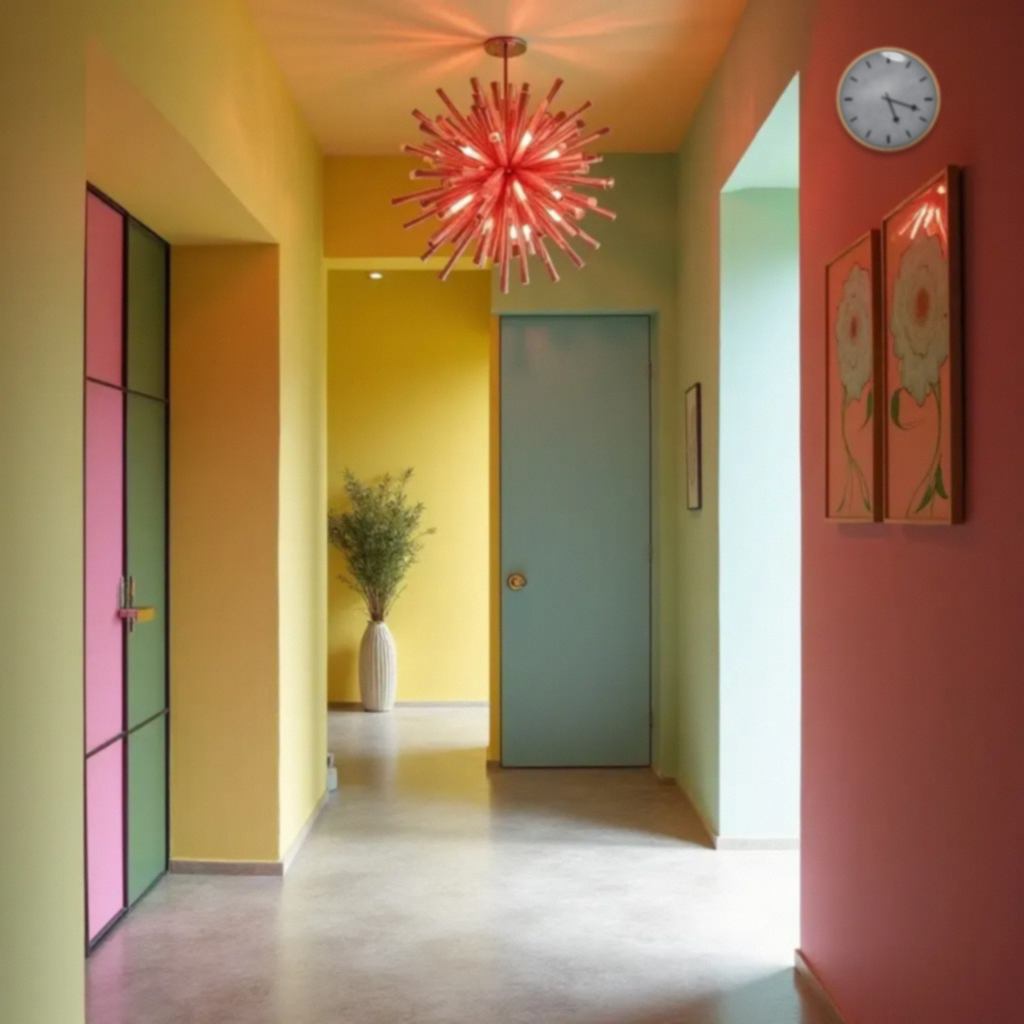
5:18
